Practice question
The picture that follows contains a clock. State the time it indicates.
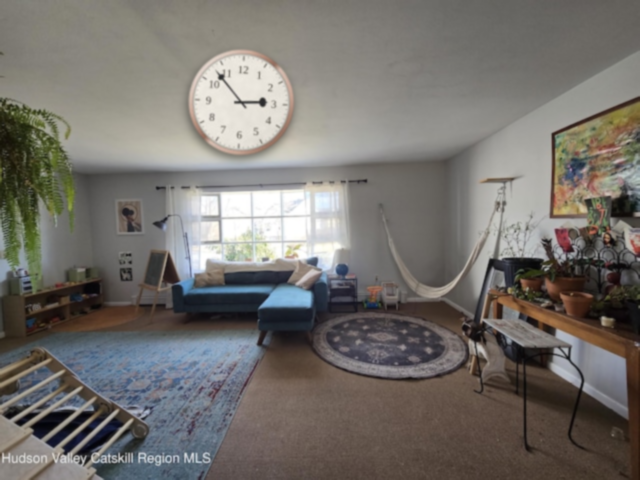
2:53
